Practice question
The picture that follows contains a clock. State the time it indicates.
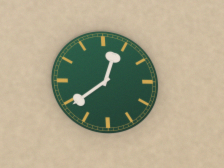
12:39
